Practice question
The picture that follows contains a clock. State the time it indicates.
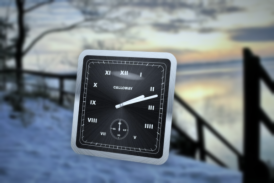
2:12
